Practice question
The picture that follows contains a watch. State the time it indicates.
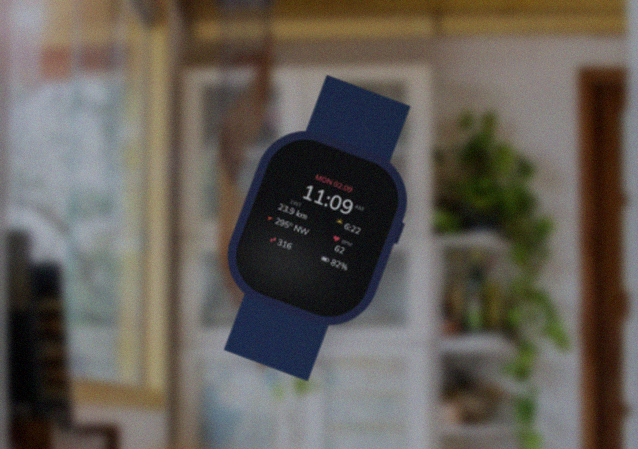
11:09
